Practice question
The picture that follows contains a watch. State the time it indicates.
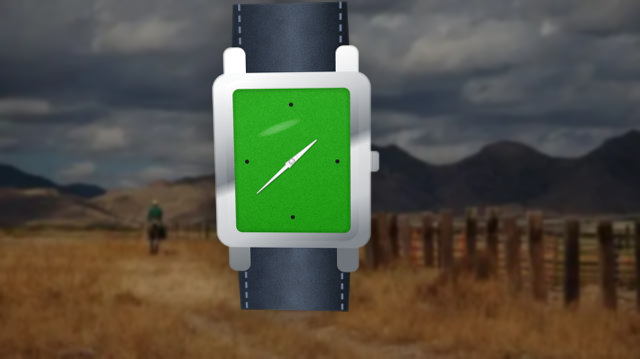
1:38
